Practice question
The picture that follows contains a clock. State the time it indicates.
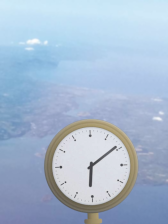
6:09
